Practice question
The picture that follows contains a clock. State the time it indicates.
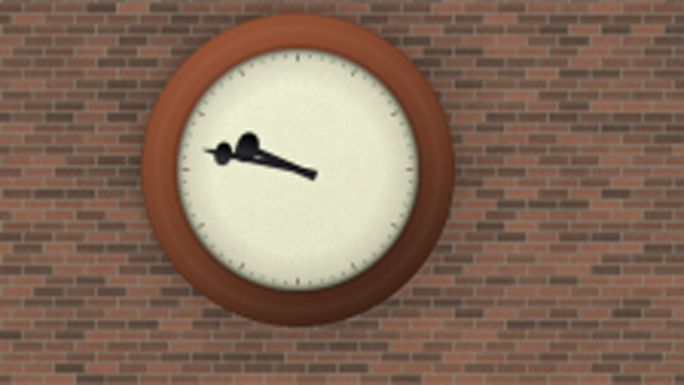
9:47
